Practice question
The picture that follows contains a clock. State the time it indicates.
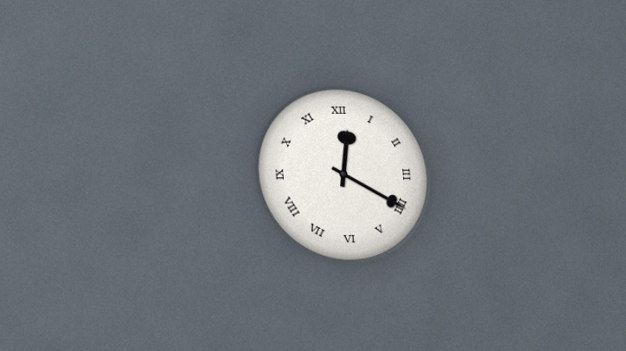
12:20
